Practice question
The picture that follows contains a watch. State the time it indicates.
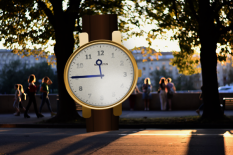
11:45
